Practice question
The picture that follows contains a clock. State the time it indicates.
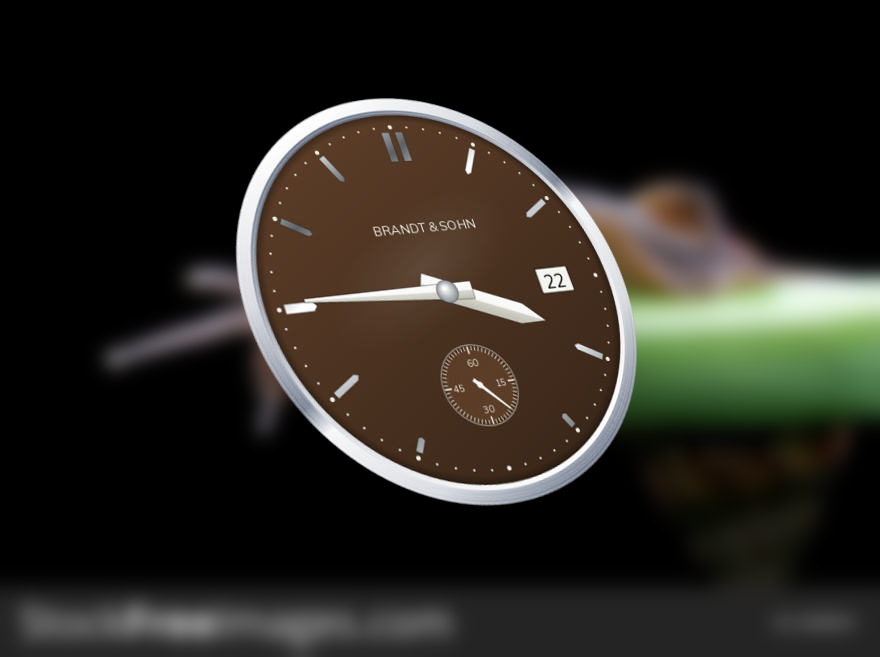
3:45:23
